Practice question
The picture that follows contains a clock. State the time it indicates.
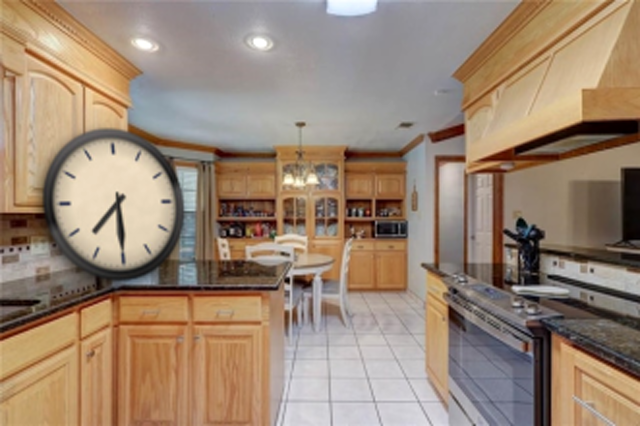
7:30
